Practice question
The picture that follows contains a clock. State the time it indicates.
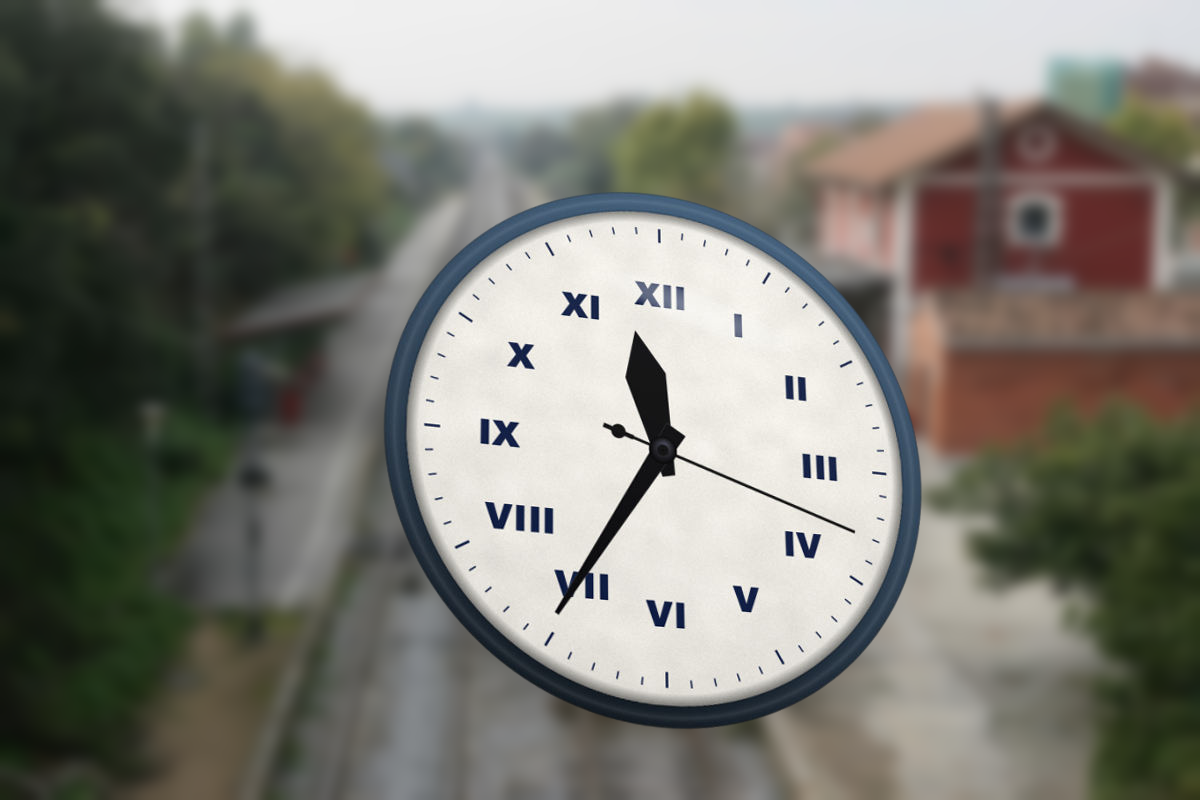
11:35:18
